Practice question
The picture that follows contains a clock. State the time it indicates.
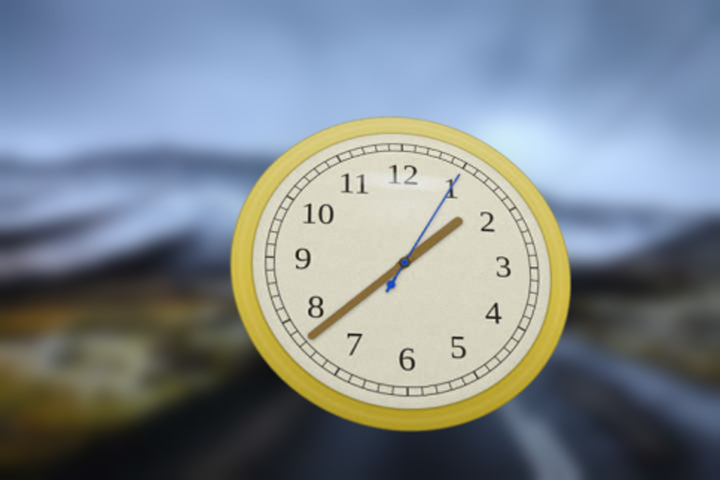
1:38:05
